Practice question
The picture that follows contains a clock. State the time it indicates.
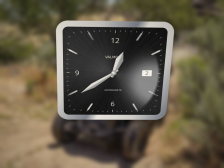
12:39
